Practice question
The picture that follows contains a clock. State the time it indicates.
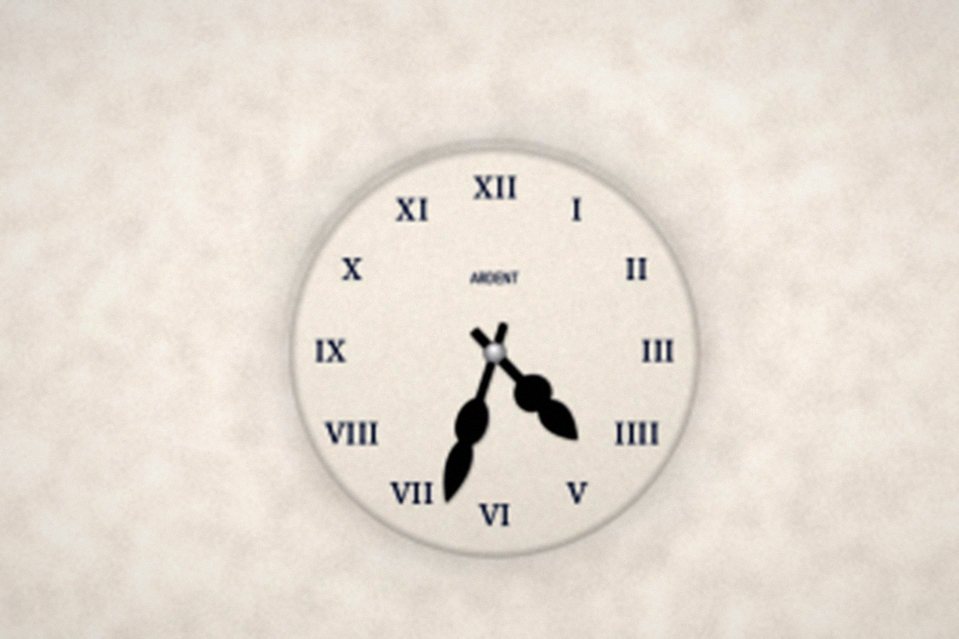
4:33
